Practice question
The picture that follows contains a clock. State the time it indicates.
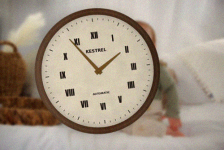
1:54
